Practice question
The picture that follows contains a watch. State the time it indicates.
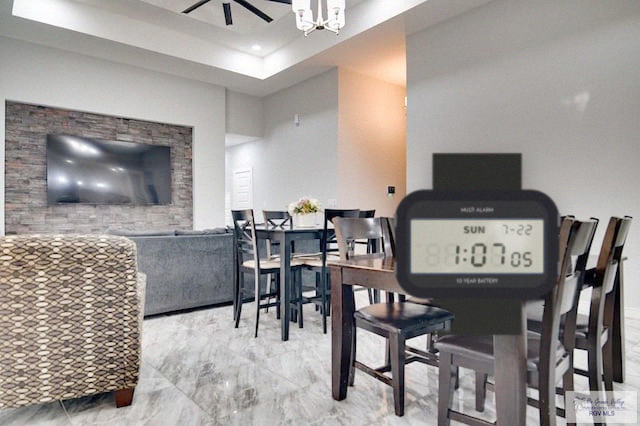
1:07:05
